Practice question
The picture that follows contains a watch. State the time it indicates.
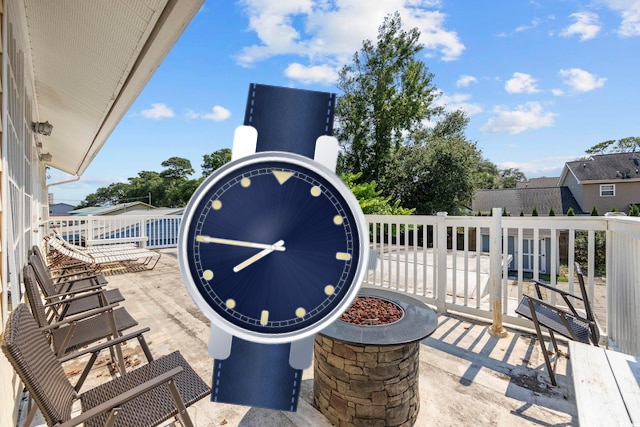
7:45
